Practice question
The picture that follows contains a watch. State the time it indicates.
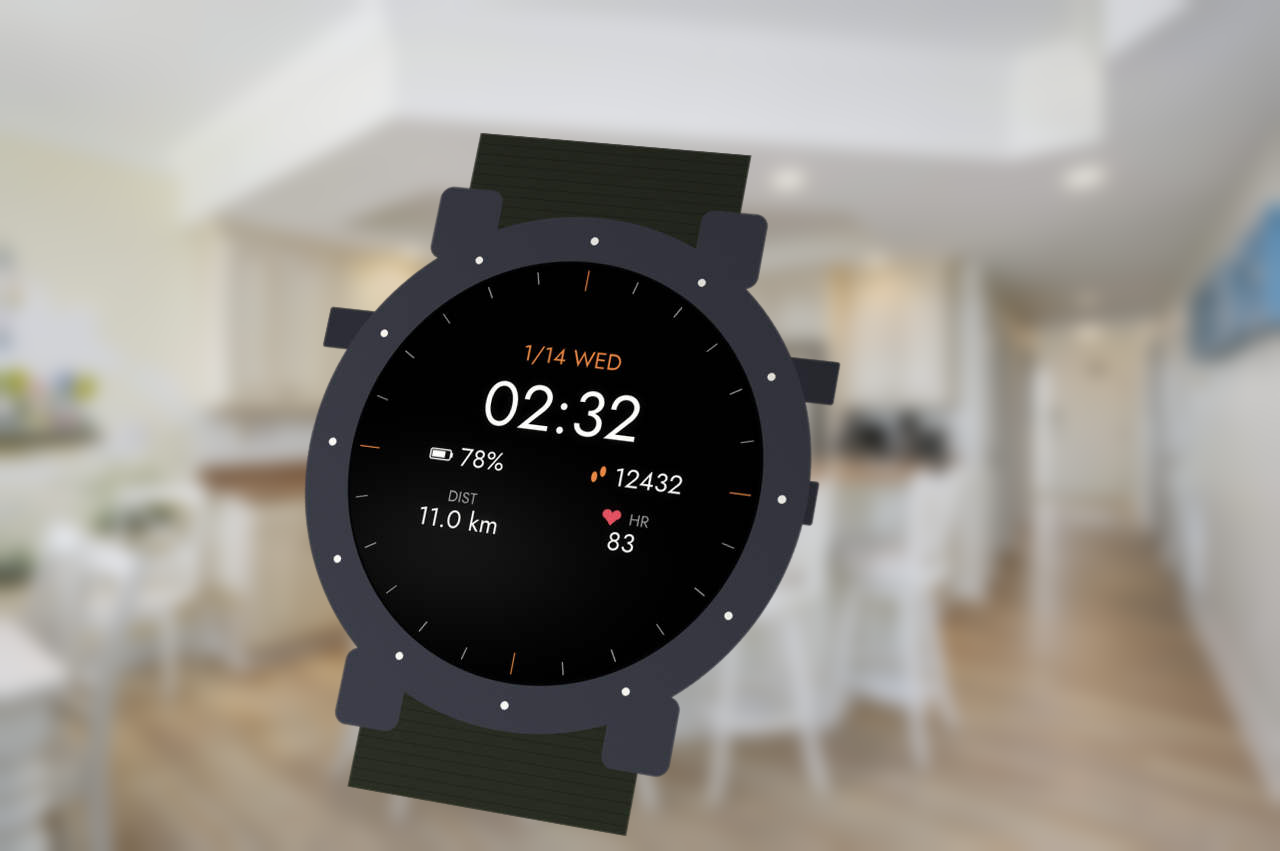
2:32
